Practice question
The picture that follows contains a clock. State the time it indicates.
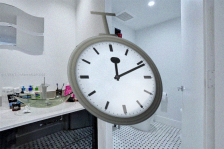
12:11
